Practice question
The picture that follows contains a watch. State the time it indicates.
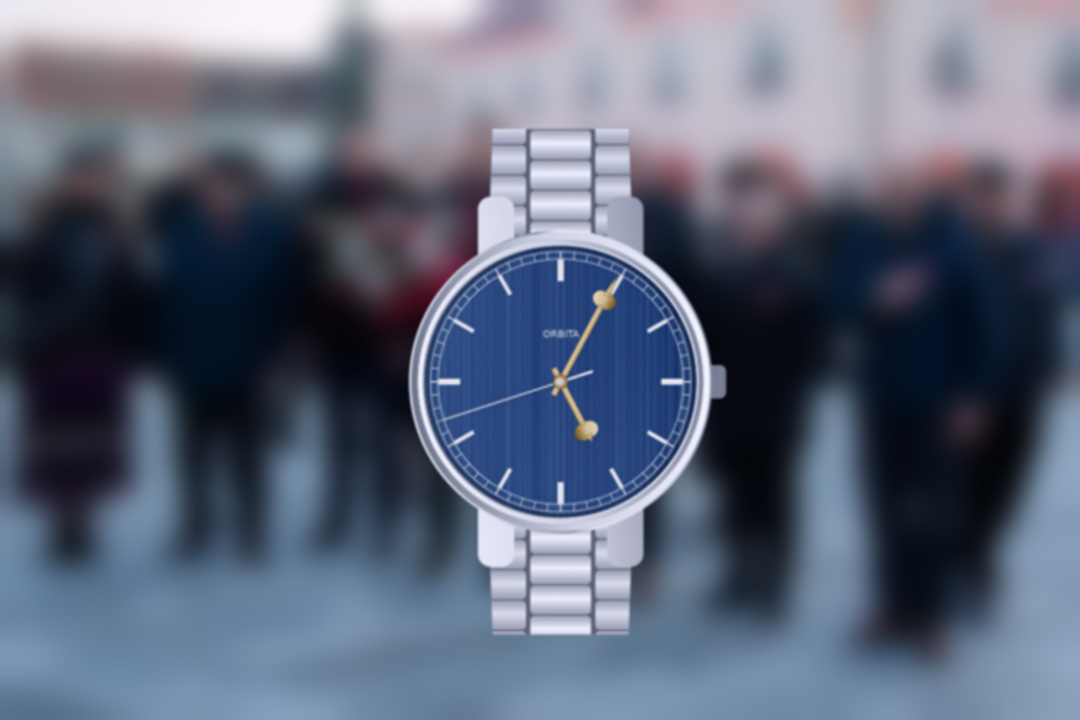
5:04:42
